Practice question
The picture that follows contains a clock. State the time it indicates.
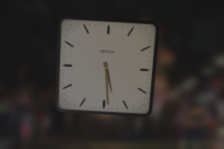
5:29
